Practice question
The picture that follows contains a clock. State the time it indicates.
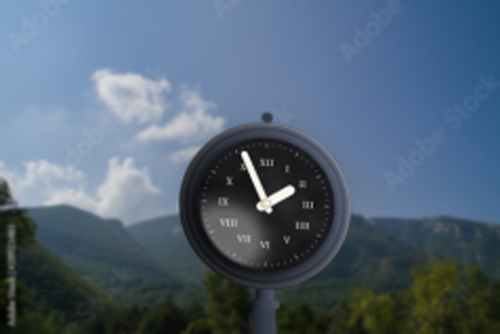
1:56
